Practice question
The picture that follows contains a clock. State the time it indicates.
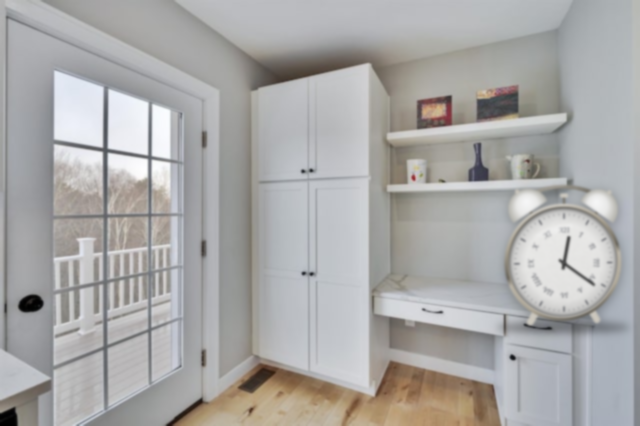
12:21
